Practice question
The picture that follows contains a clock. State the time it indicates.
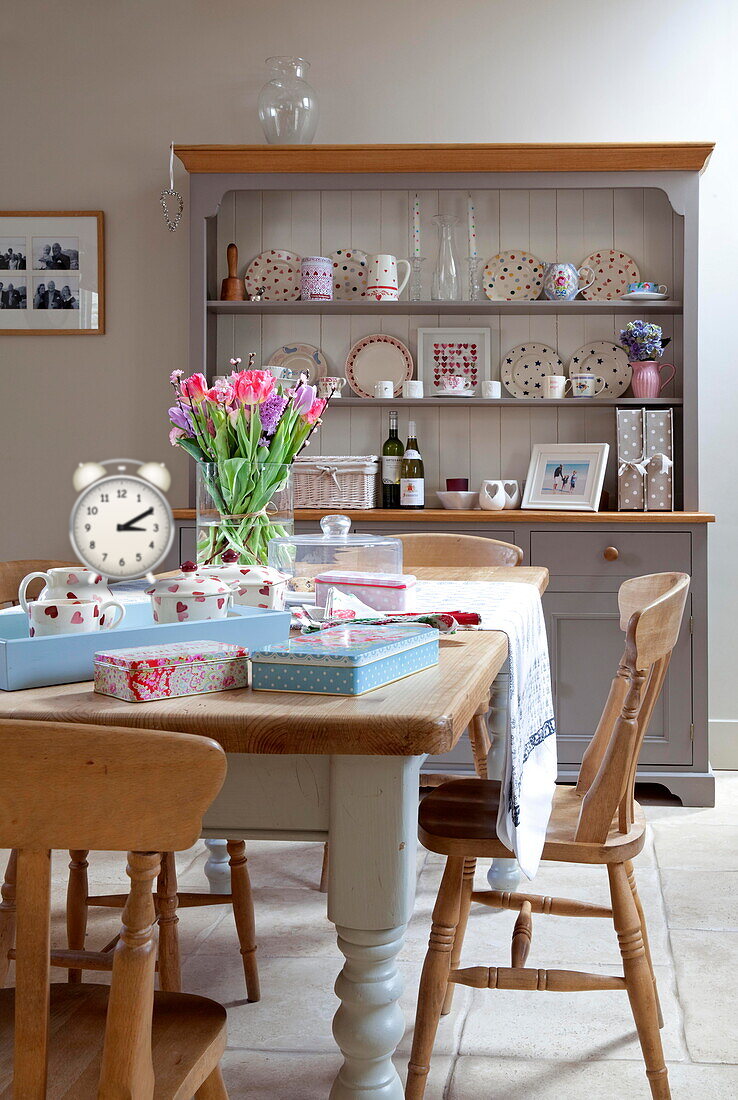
3:10
